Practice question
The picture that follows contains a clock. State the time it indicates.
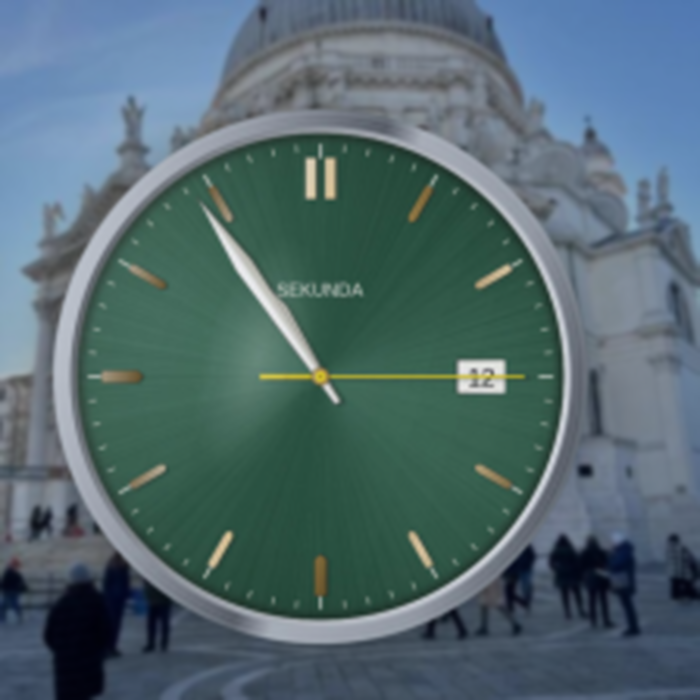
10:54:15
